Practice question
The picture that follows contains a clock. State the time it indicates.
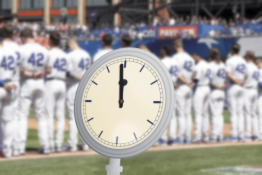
11:59
